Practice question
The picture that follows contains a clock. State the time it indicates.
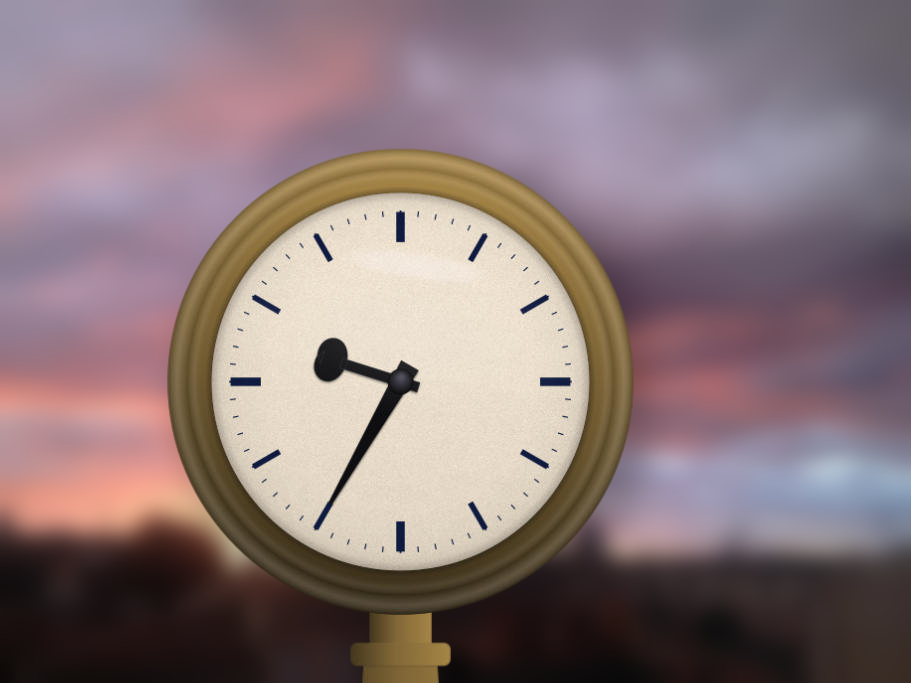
9:35
